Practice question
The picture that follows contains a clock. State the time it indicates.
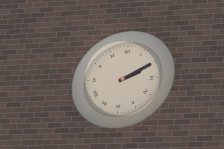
2:10
